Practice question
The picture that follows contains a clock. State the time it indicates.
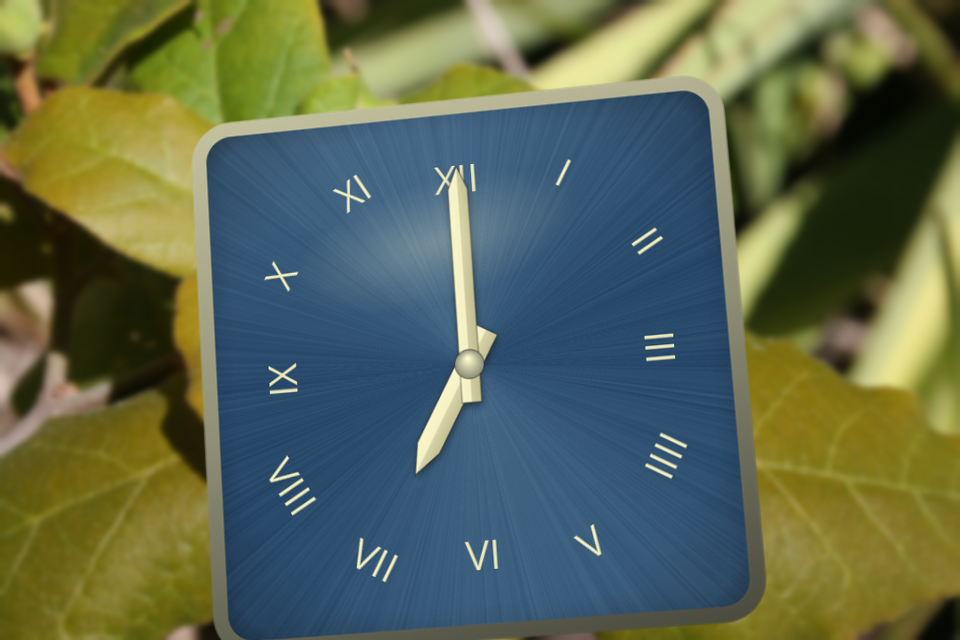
7:00
